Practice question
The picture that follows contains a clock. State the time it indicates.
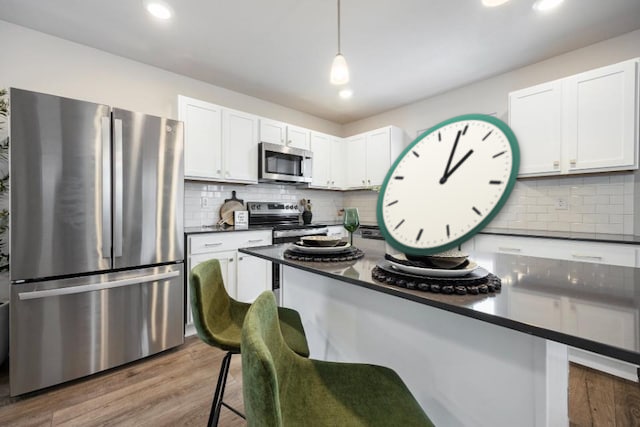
12:59
